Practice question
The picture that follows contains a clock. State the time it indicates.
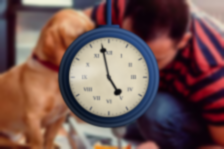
4:58
